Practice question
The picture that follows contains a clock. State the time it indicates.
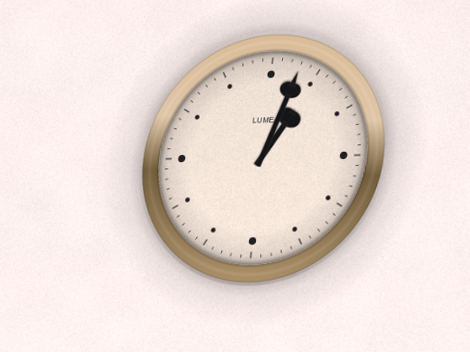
1:03
